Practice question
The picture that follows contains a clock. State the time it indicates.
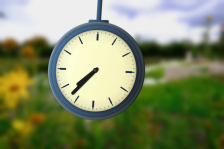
7:37
